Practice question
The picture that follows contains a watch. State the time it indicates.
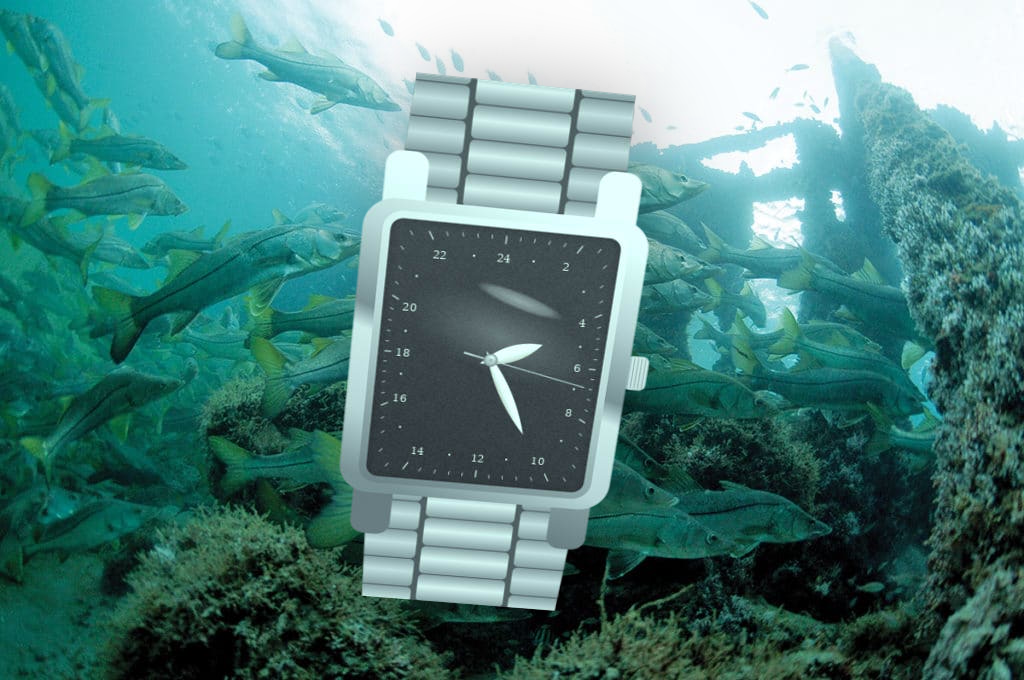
4:25:17
